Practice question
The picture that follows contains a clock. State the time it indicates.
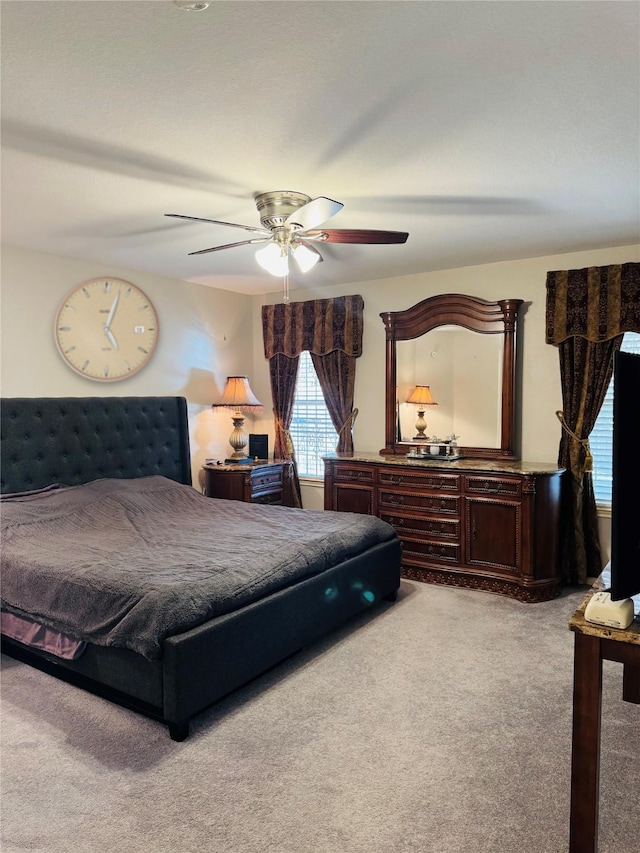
5:03
